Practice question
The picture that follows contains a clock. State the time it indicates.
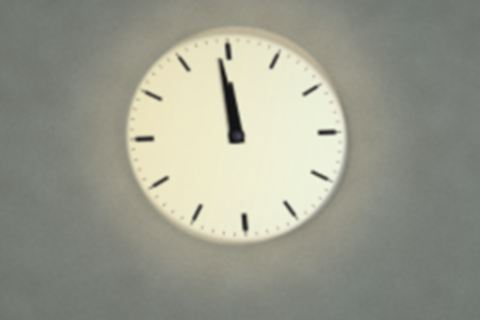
11:59
